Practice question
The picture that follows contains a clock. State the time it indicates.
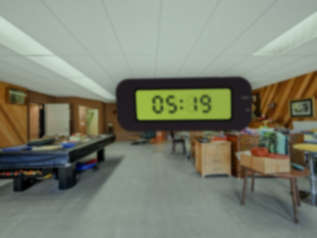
5:19
